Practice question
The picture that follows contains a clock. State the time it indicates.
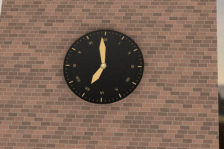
6:59
